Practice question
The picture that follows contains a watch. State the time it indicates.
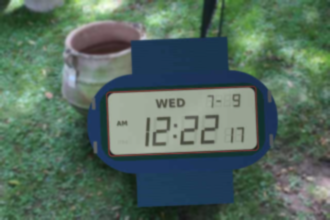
12:22:17
